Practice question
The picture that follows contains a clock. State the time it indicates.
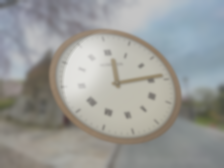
12:14
